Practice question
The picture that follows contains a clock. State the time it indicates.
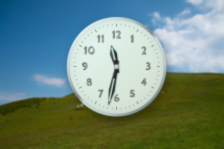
11:32
